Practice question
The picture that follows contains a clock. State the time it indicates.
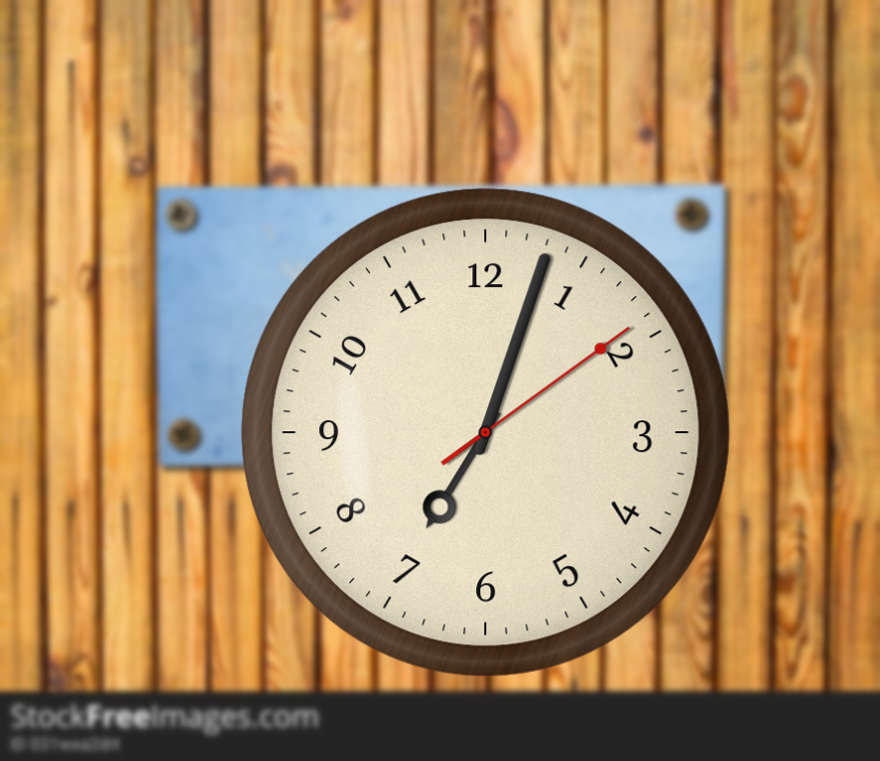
7:03:09
